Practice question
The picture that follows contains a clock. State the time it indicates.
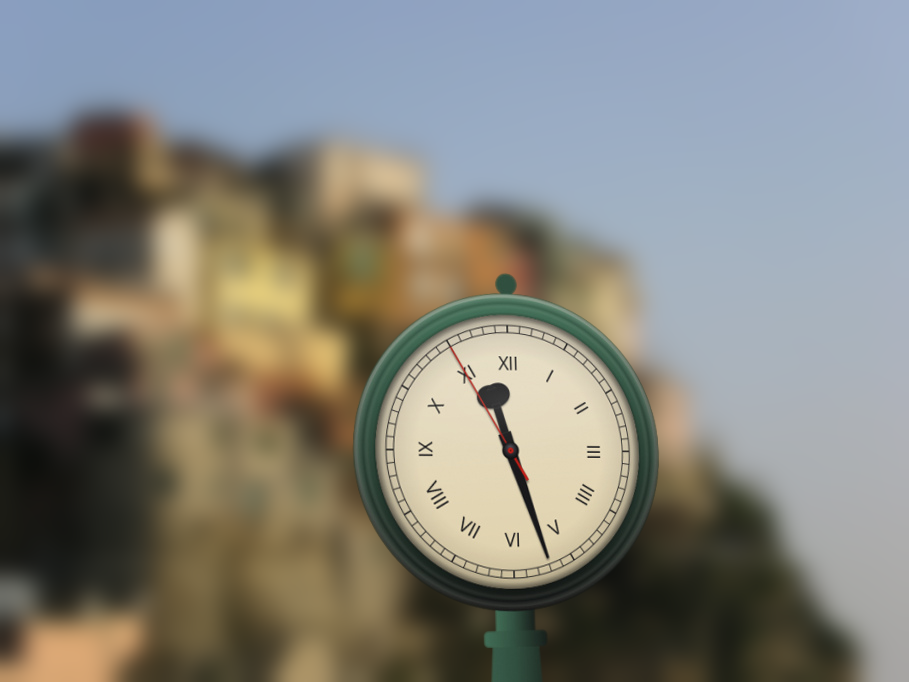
11:26:55
